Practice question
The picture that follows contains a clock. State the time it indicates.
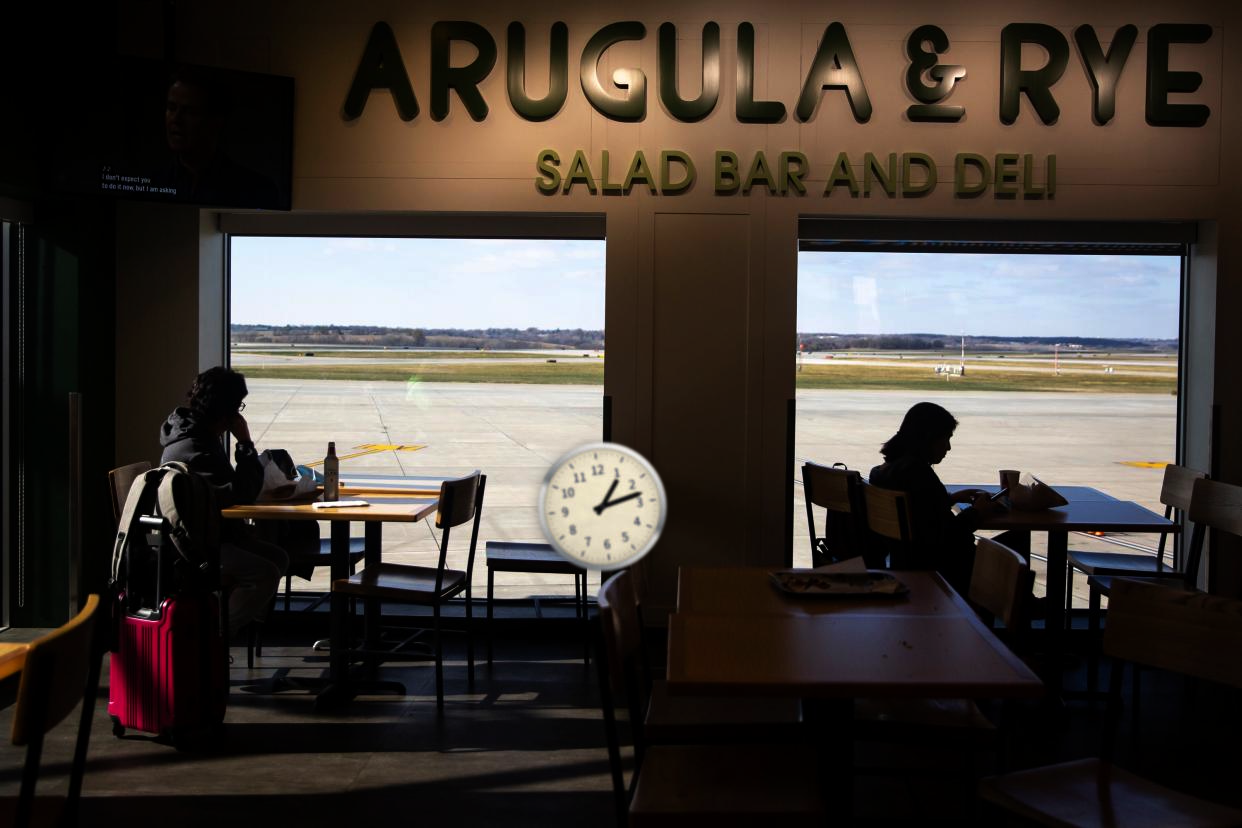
1:13
